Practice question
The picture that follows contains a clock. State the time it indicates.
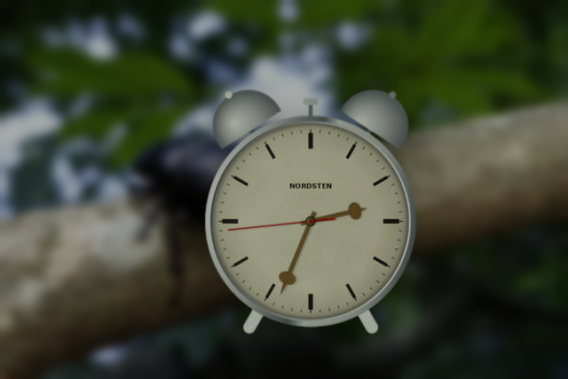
2:33:44
